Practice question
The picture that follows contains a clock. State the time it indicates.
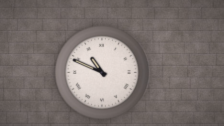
10:49
